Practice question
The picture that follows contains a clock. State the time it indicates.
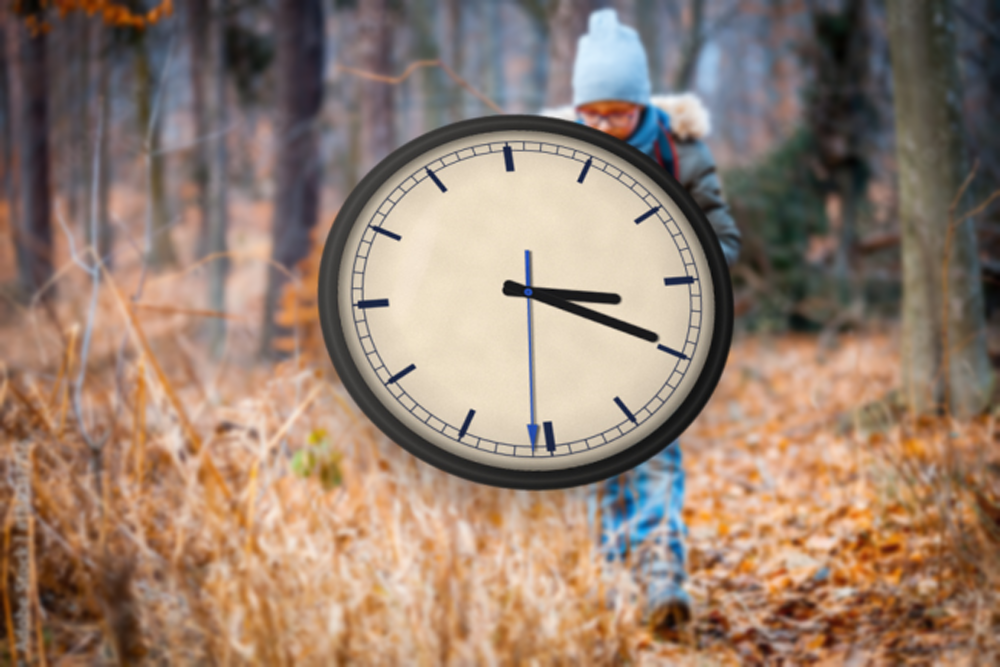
3:19:31
